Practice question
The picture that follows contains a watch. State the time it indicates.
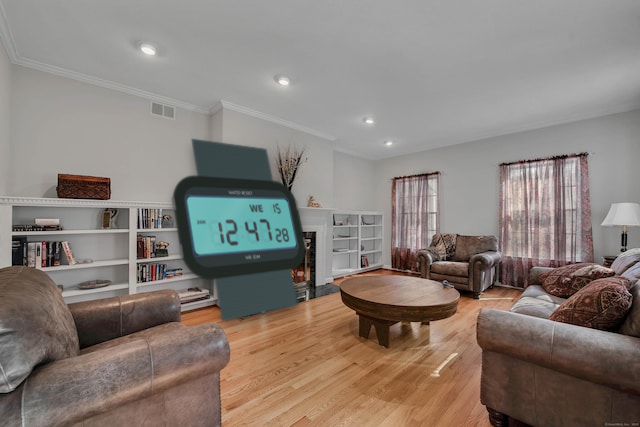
12:47:28
